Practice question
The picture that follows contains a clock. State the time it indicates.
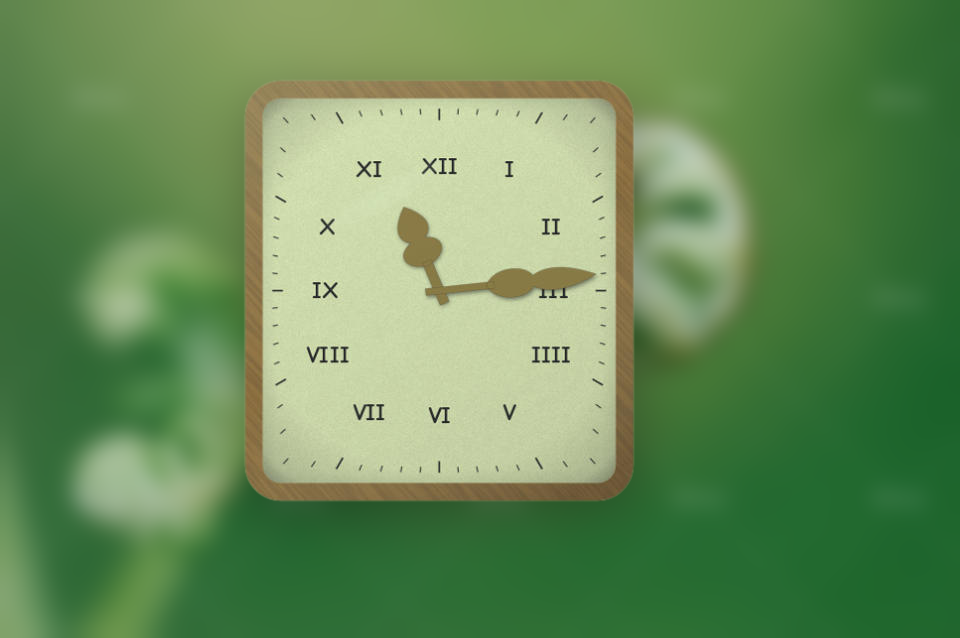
11:14
